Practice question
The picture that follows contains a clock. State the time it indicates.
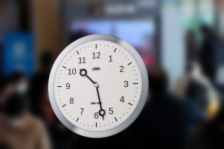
10:28
